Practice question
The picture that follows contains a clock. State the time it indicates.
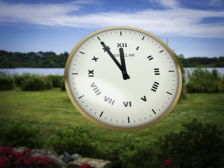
11:55
